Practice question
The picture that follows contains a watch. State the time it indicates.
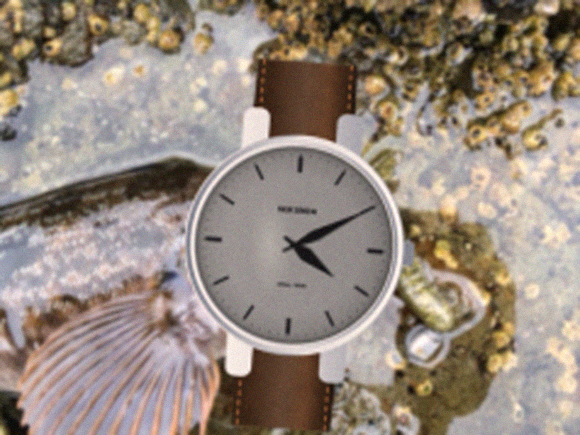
4:10
